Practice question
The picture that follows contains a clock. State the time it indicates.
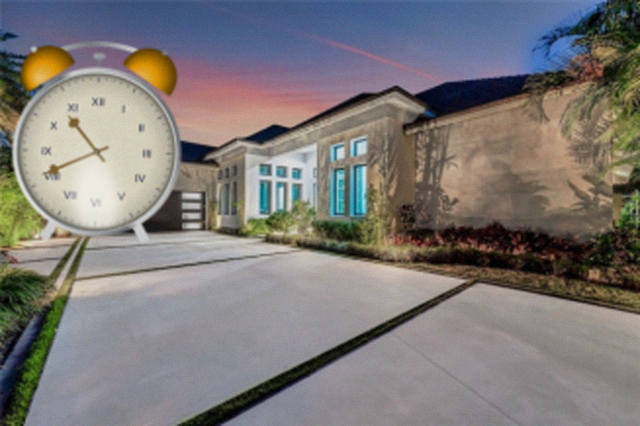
10:41
